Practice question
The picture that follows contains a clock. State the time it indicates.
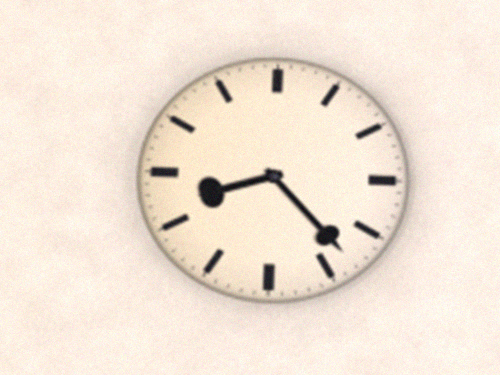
8:23
